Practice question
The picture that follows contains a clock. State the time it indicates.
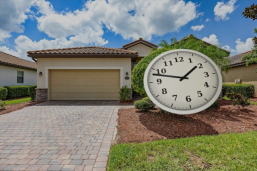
1:48
